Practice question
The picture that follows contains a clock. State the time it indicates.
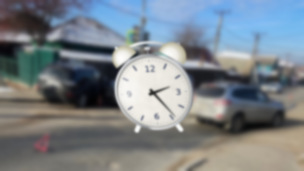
2:24
